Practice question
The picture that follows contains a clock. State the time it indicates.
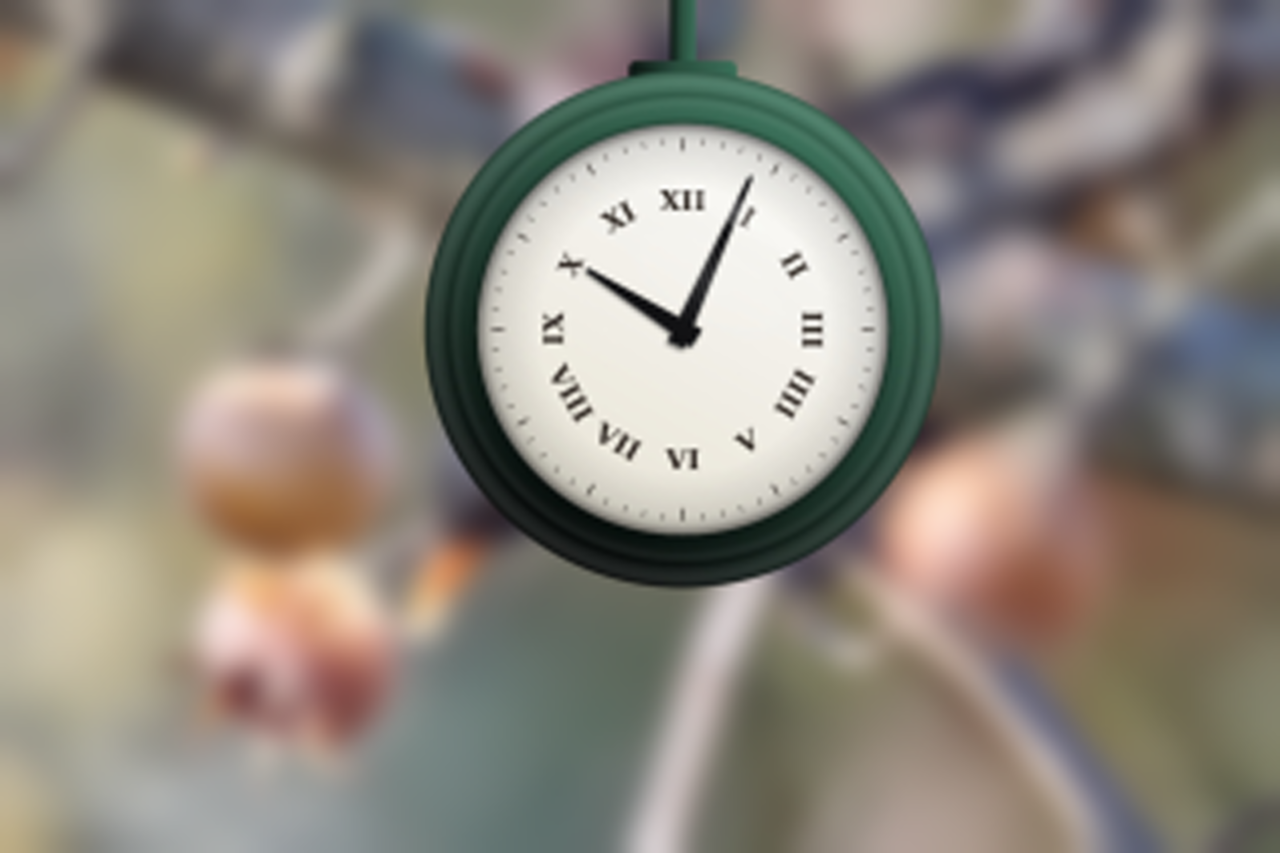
10:04
